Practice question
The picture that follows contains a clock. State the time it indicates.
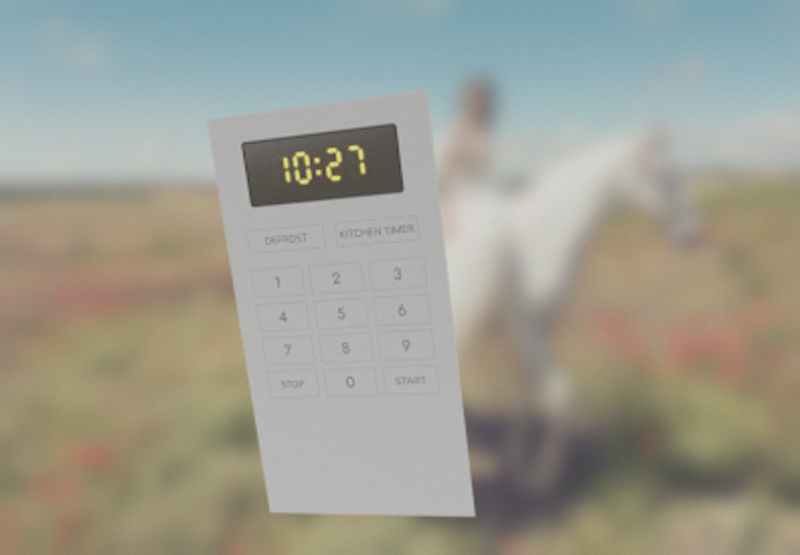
10:27
